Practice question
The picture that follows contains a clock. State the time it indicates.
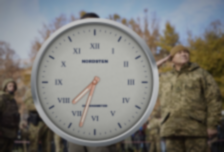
7:33
